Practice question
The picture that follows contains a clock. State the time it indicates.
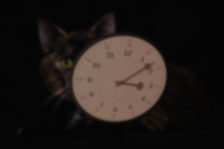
3:08
